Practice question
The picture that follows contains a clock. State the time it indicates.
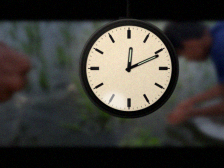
12:11
